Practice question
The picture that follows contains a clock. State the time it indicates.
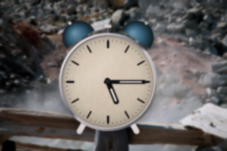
5:15
